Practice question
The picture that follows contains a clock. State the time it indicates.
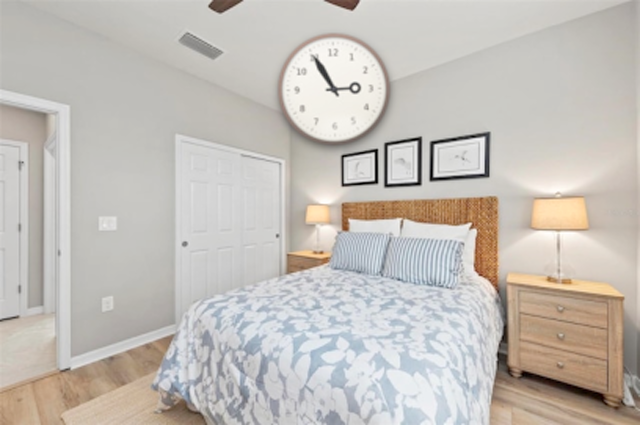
2:55
